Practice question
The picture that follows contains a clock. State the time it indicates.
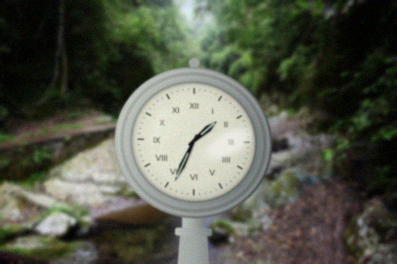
1:34
